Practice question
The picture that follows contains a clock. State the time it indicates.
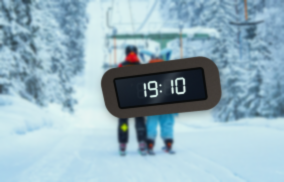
19:10
